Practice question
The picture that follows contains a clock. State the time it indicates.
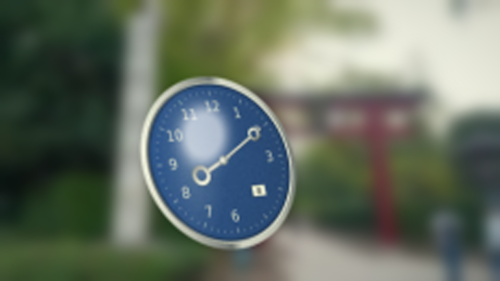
8:10
